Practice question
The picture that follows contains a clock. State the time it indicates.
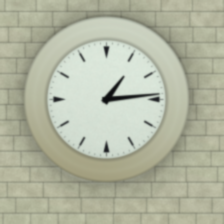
1:14
